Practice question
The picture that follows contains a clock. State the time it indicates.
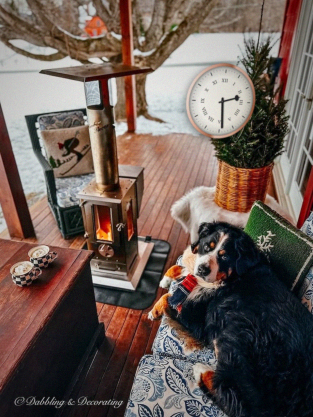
2:29
